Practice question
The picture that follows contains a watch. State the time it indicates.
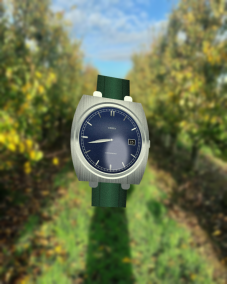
8:43
